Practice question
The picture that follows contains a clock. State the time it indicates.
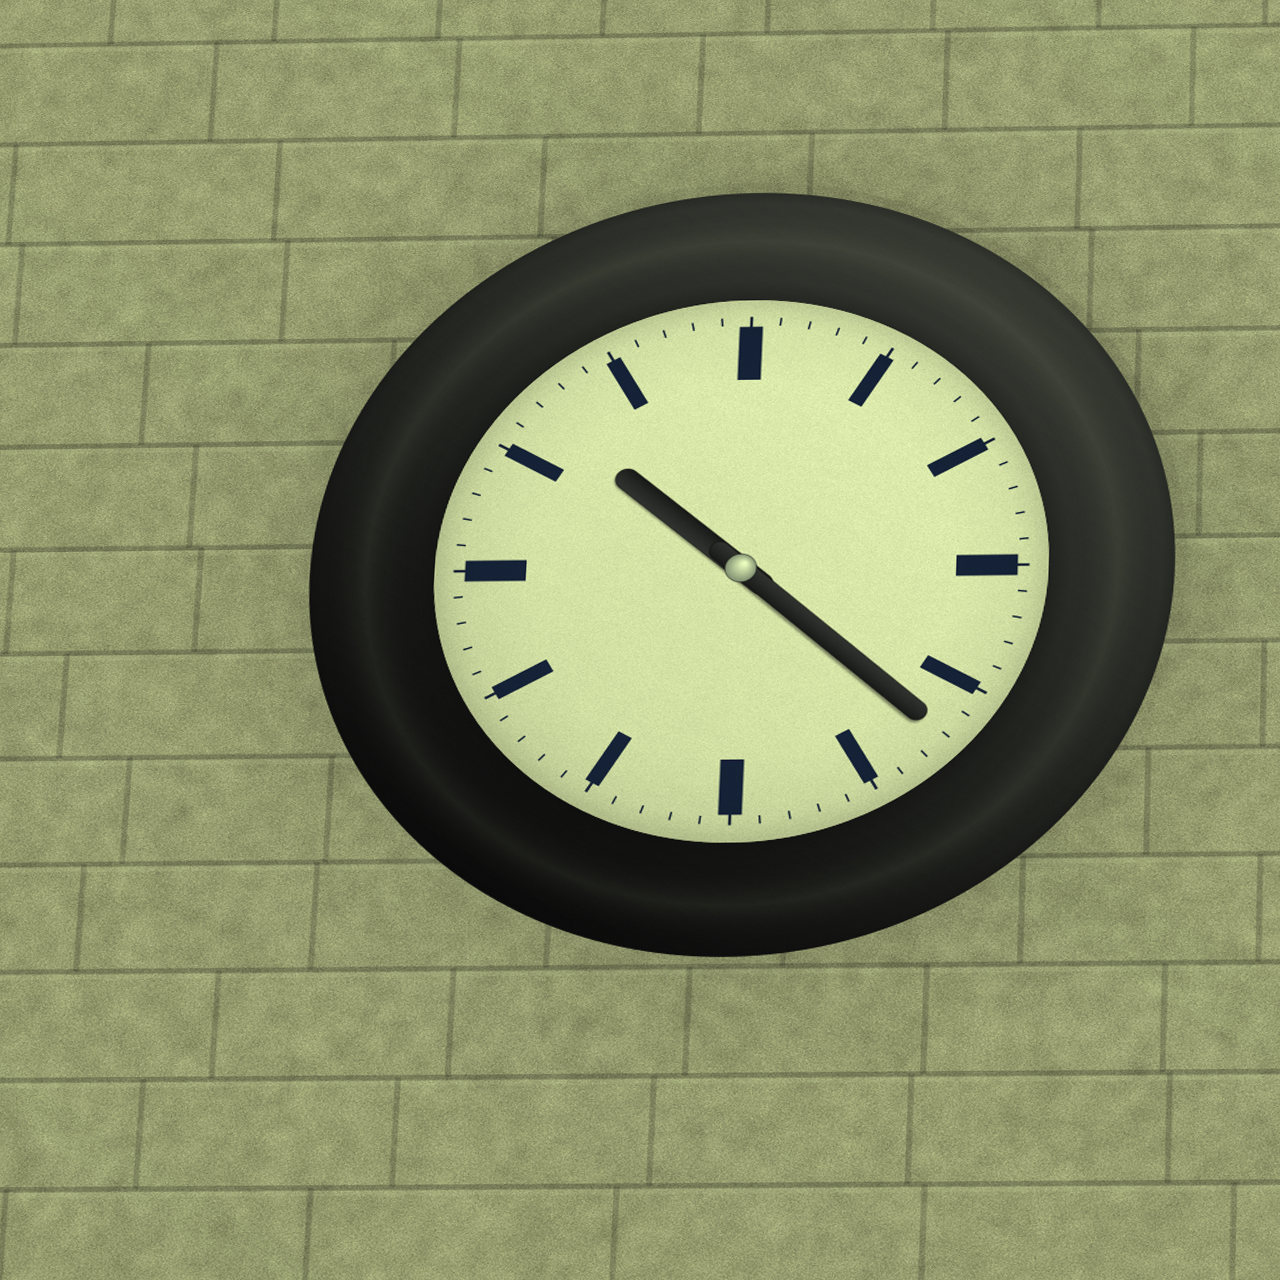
10:22
